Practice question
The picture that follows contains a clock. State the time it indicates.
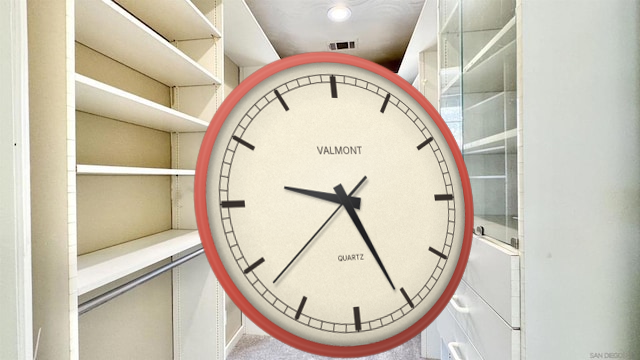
9:25:38
